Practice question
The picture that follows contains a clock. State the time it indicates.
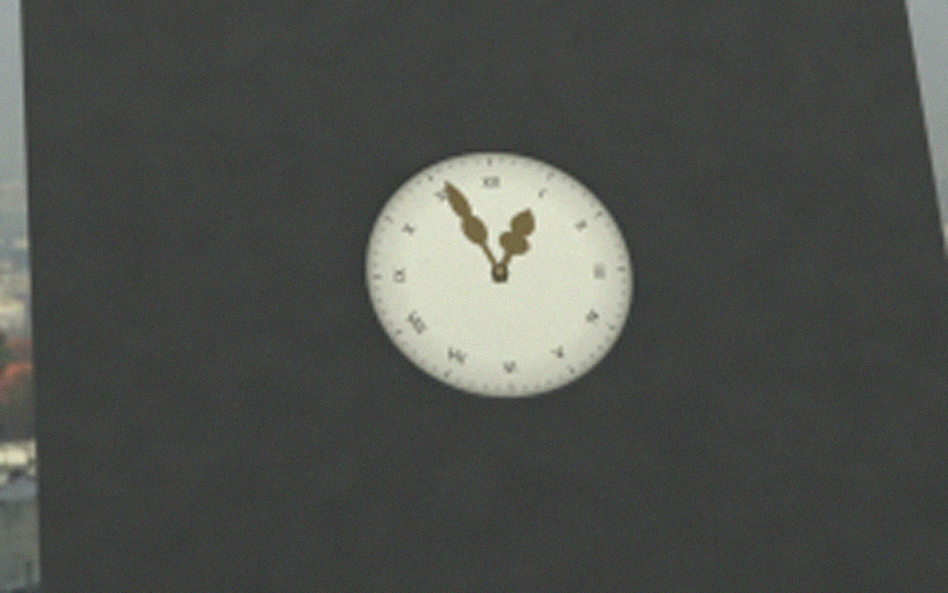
12:56
